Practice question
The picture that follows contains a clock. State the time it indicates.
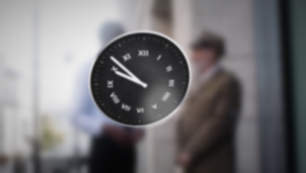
9:52
